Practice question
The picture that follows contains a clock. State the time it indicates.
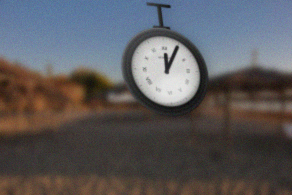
12:05
